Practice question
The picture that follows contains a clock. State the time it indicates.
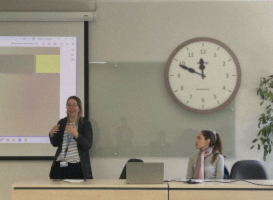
11:49
